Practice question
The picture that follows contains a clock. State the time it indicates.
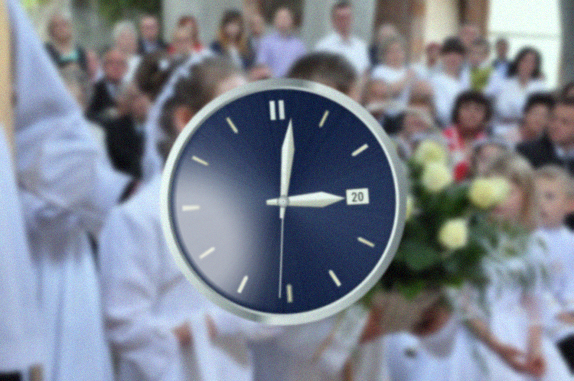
3:01:31
